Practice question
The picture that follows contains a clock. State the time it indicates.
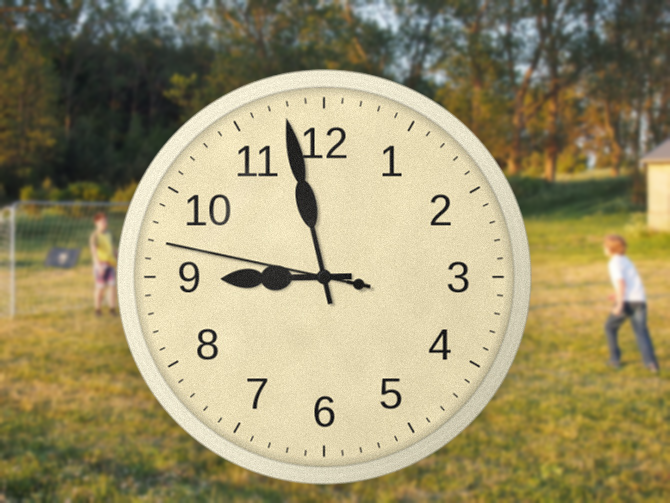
8:57:47
